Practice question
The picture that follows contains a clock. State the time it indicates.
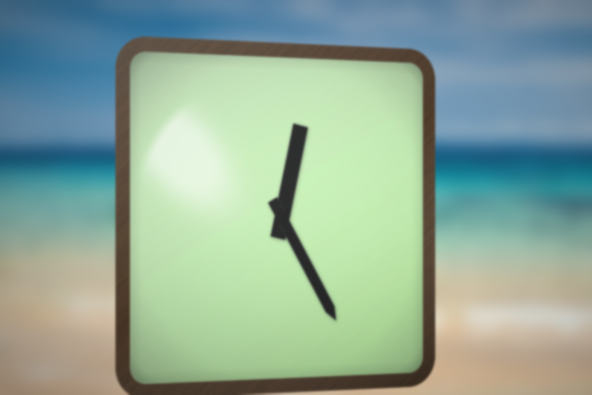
12:25
